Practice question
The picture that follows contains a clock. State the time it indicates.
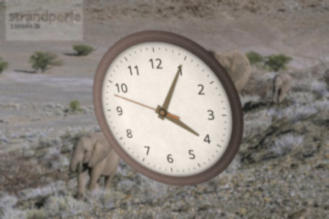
4:04:48
